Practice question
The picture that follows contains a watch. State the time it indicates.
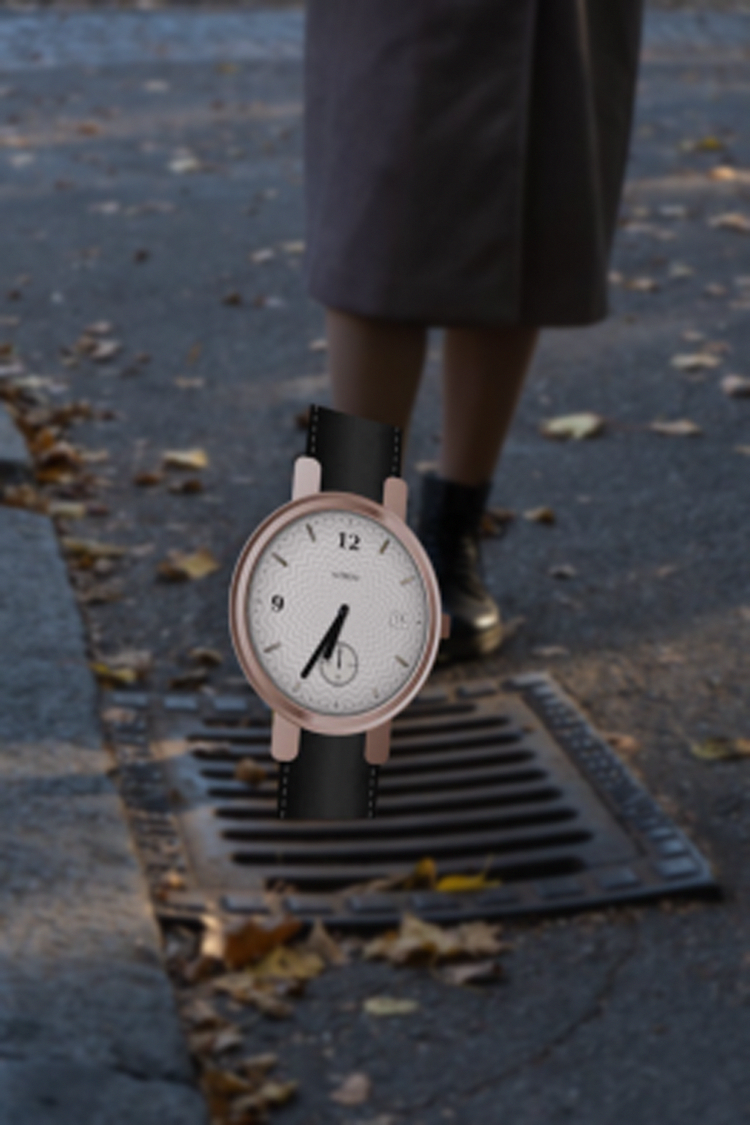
6:35
